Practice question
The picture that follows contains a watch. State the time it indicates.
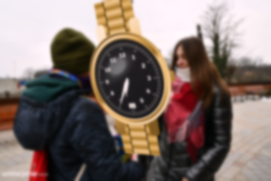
6:35
